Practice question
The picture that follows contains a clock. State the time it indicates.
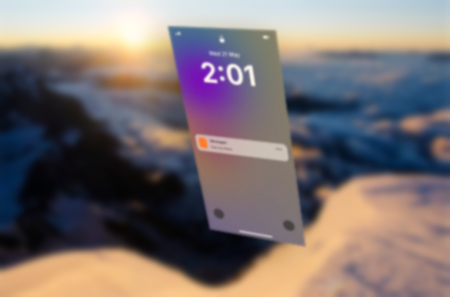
2:01
